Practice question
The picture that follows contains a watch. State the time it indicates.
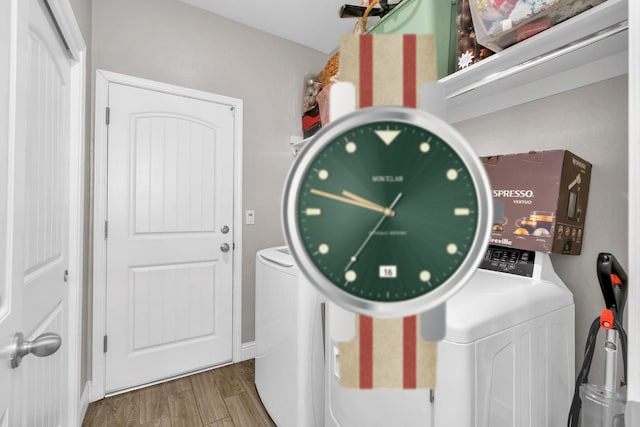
9:47:36
